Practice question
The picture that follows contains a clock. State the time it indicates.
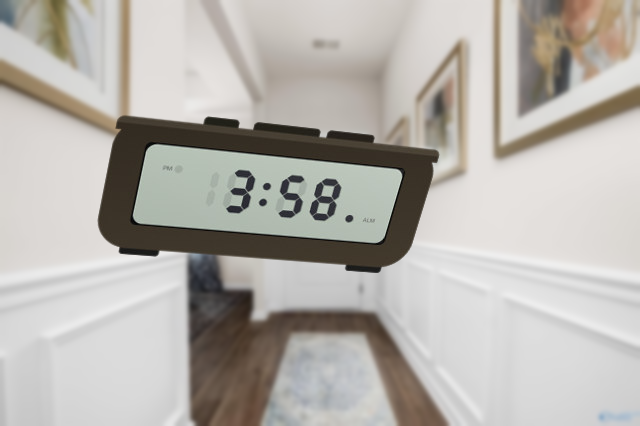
3:58
